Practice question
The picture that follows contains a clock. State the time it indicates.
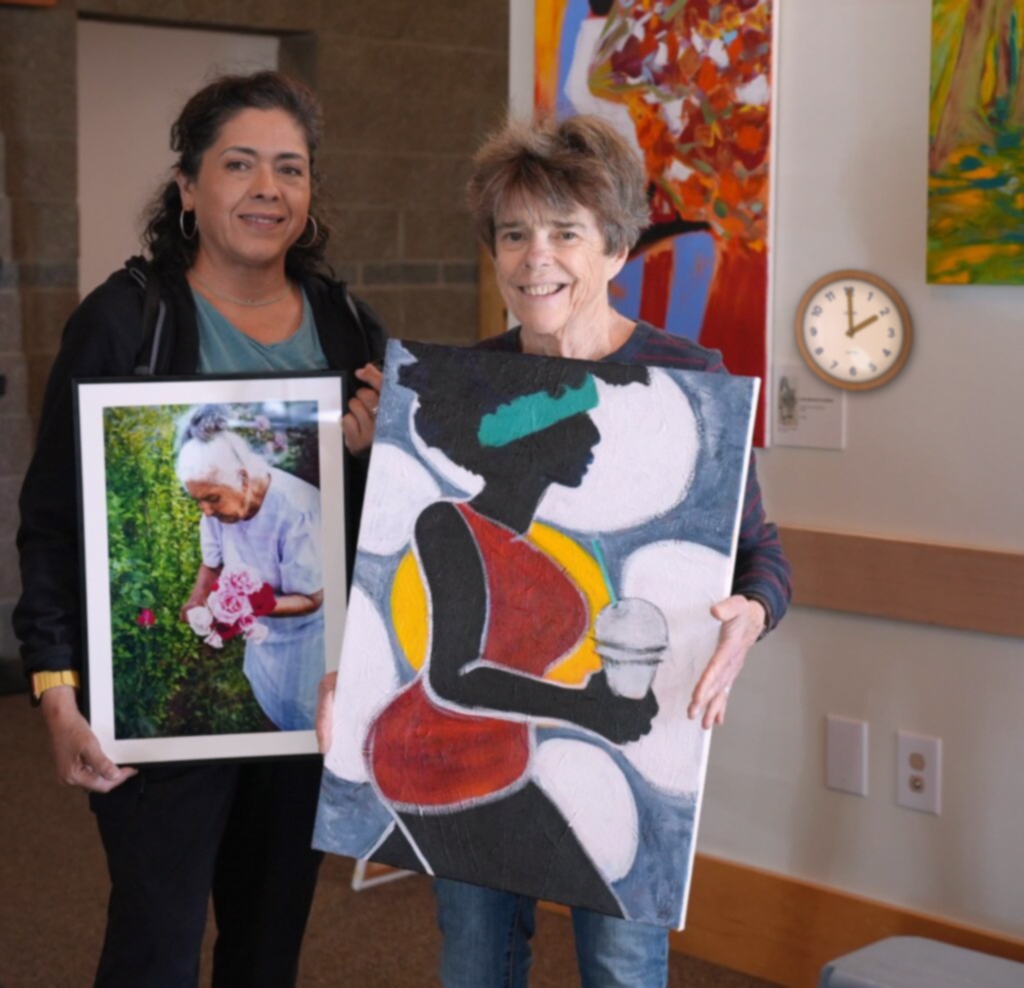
2:00
